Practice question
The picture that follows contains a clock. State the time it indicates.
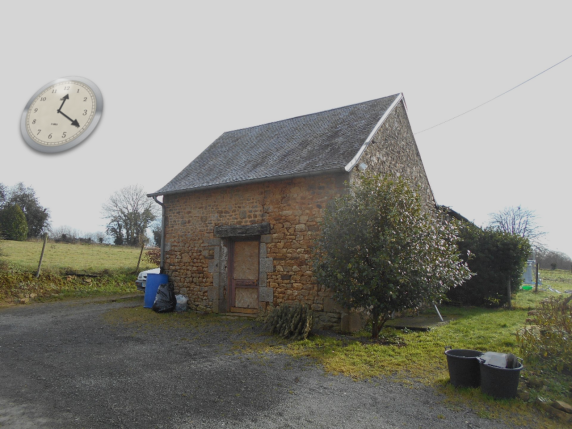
12:20
